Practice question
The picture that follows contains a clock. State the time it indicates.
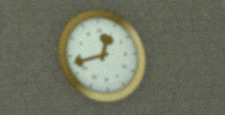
12:43
